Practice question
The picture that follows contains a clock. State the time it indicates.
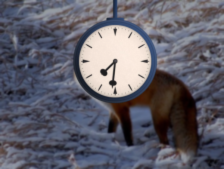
7:31
